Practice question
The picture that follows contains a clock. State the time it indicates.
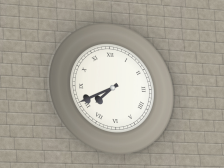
7:41
